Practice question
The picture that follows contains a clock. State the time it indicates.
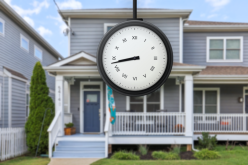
8:43
